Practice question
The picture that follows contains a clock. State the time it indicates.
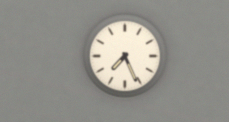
7:26
